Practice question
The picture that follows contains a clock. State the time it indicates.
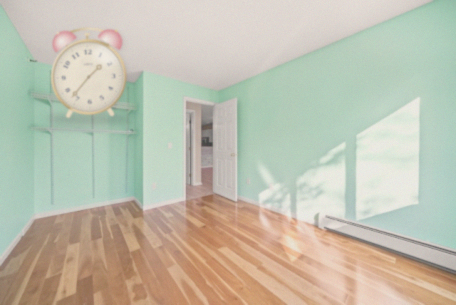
1:37
